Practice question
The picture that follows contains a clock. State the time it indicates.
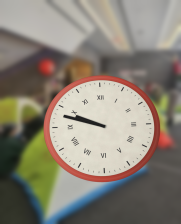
9:48
